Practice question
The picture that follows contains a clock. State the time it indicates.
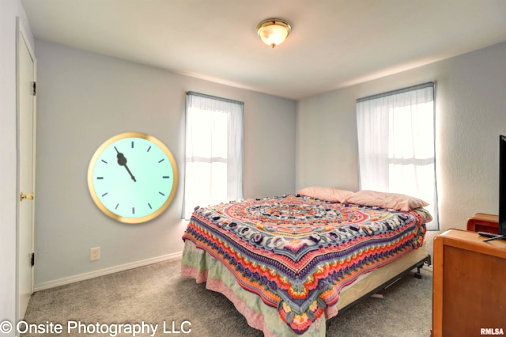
10:55
